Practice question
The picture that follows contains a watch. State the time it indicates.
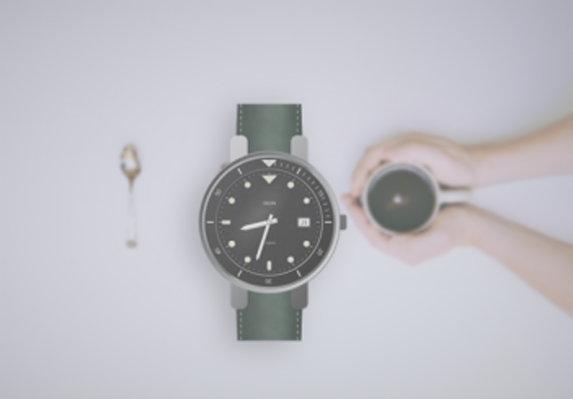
8:33
